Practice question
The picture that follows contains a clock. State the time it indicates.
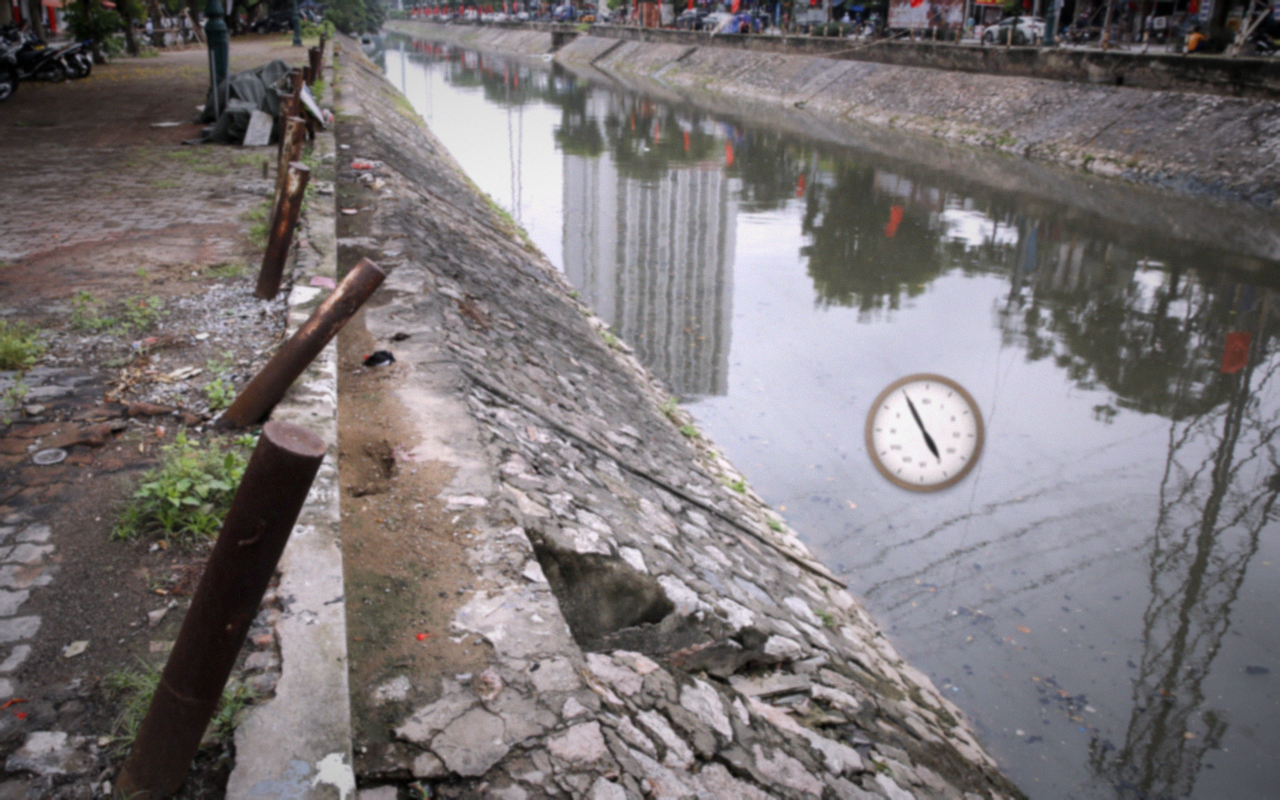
4:55
